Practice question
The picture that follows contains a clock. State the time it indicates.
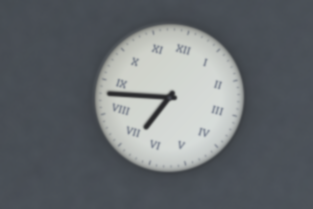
6:43
